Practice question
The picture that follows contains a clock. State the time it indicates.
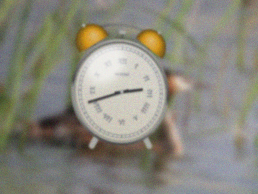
2:42
